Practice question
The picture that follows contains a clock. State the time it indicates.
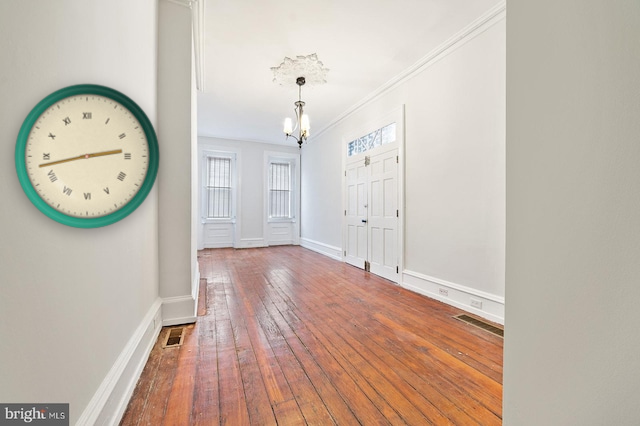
2:43
